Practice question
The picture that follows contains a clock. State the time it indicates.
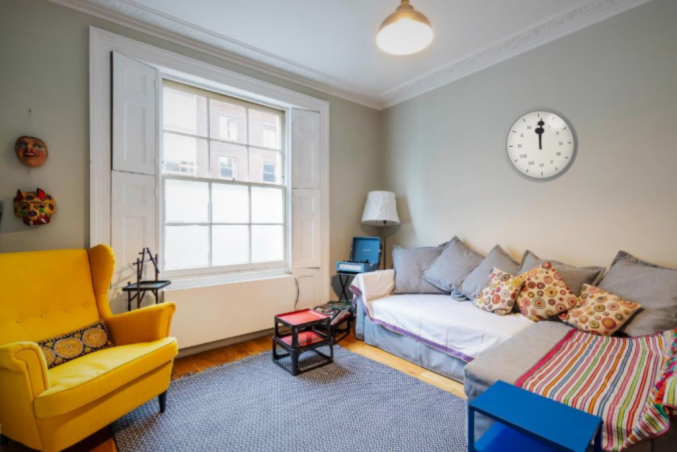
12:01
